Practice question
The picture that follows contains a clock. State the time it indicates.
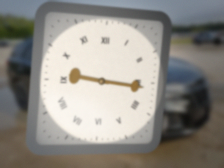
9:16
